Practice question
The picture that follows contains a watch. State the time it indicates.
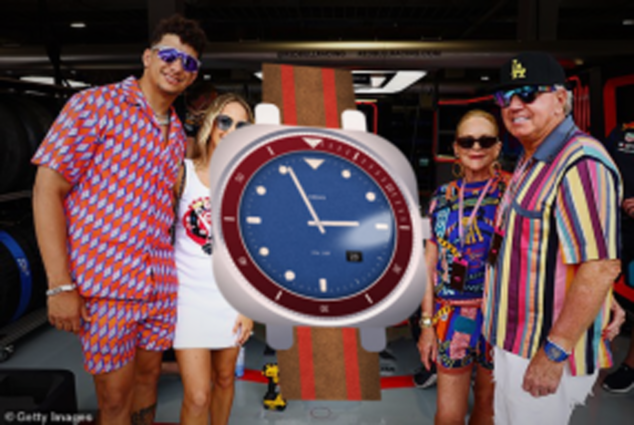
2:56
